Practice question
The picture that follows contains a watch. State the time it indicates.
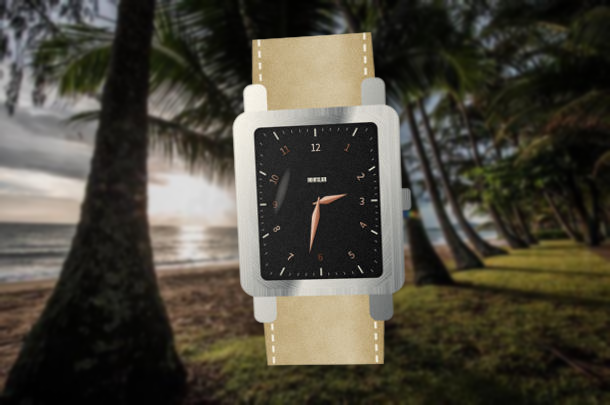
2:32
